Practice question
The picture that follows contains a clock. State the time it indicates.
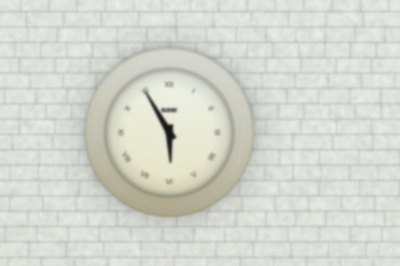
5:55
